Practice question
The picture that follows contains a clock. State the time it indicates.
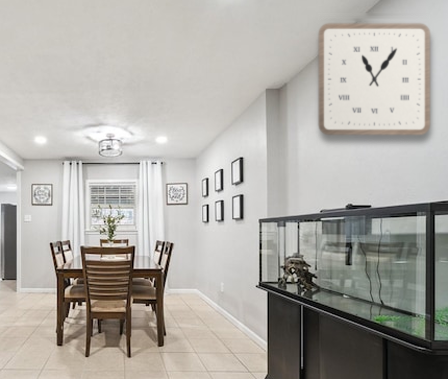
11:06
